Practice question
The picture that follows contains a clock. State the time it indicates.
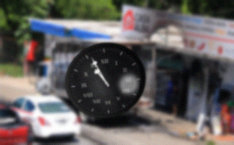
10:56
